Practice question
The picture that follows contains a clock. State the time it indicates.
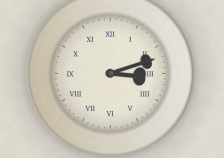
3:12
